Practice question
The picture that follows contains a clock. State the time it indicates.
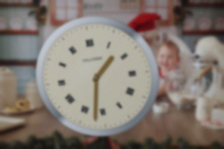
1:32
